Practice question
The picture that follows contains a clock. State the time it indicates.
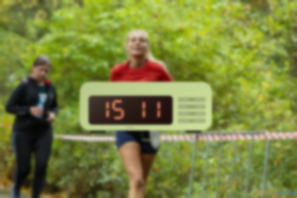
15:11
